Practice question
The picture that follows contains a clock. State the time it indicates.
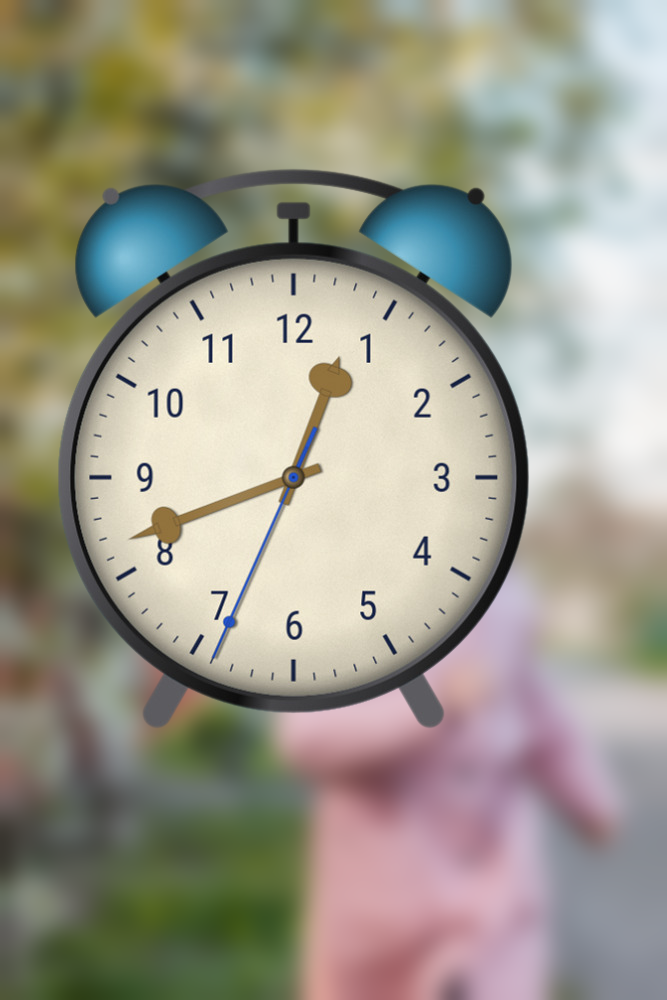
12:41:34
